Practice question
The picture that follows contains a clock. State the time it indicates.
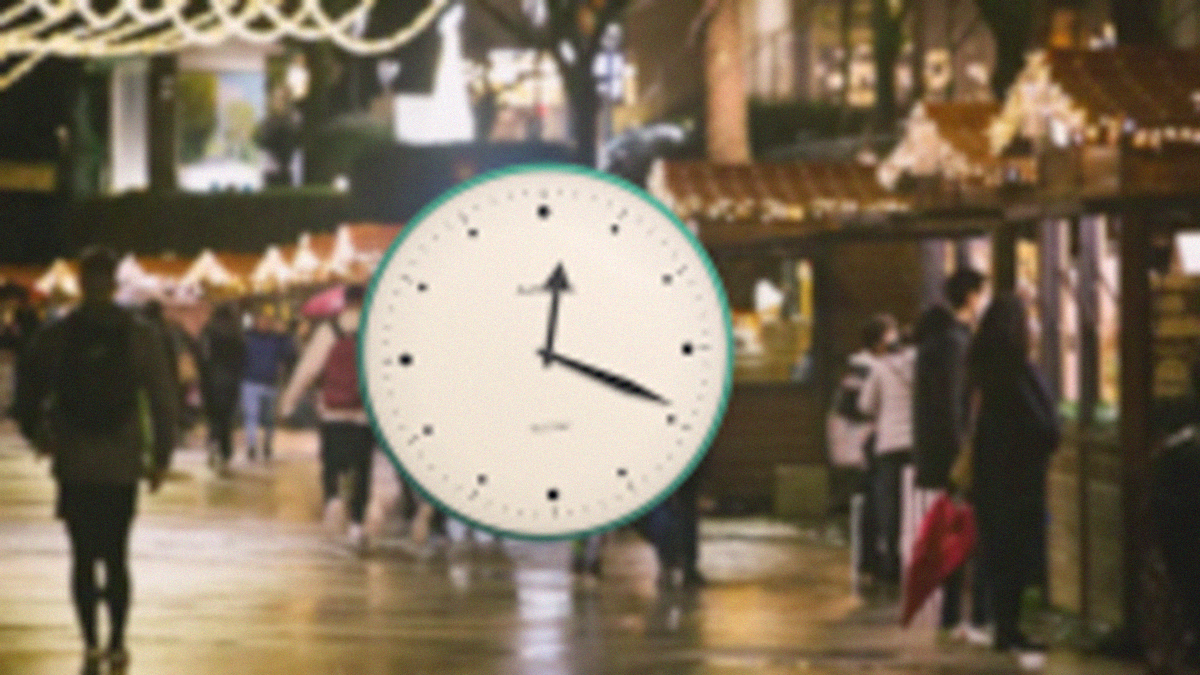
12:19
